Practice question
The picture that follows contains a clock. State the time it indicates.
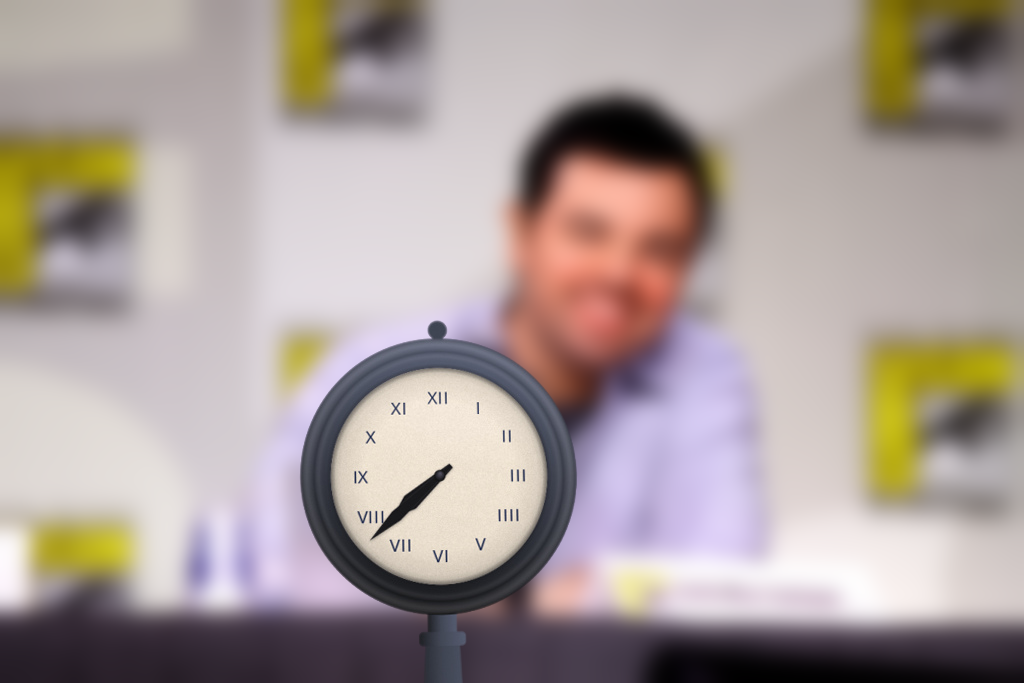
7:38
